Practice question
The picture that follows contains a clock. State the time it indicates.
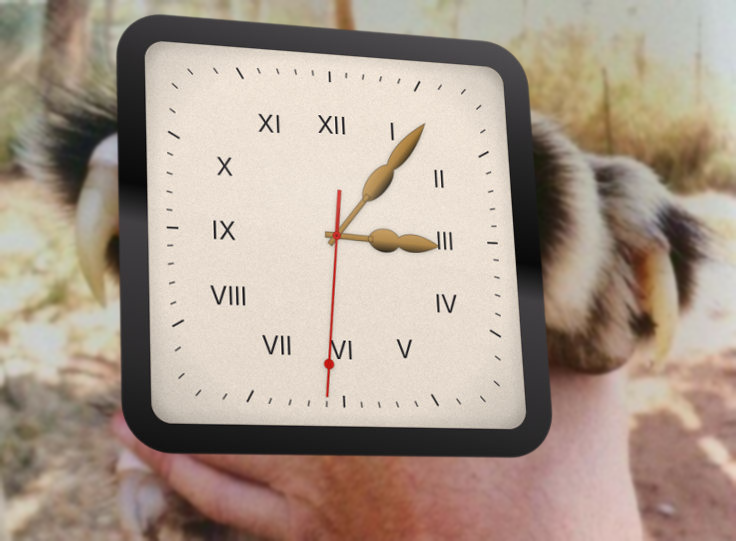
3:06:31
